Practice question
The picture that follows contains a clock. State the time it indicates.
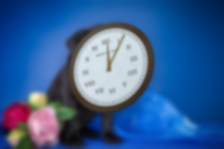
12:06
